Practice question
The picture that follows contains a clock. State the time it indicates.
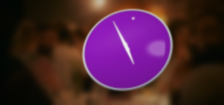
4:54
